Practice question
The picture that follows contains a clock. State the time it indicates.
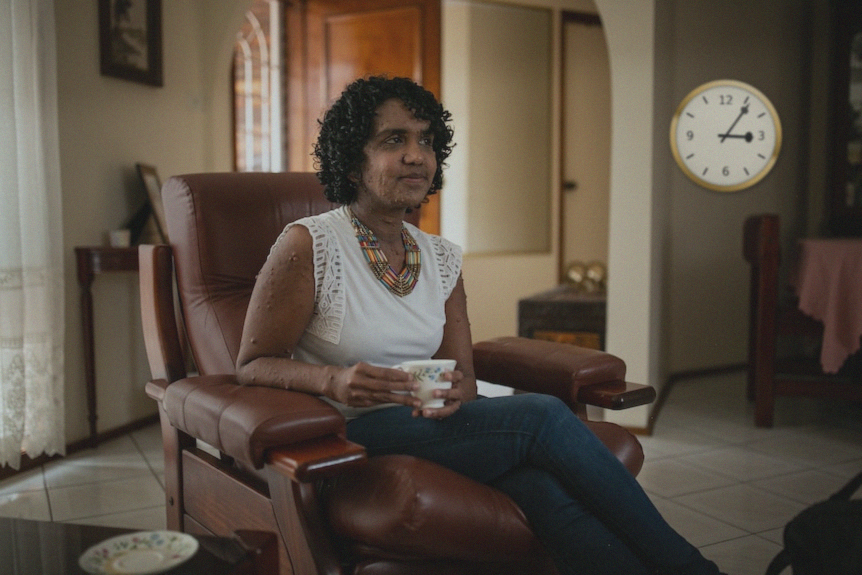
3:06
